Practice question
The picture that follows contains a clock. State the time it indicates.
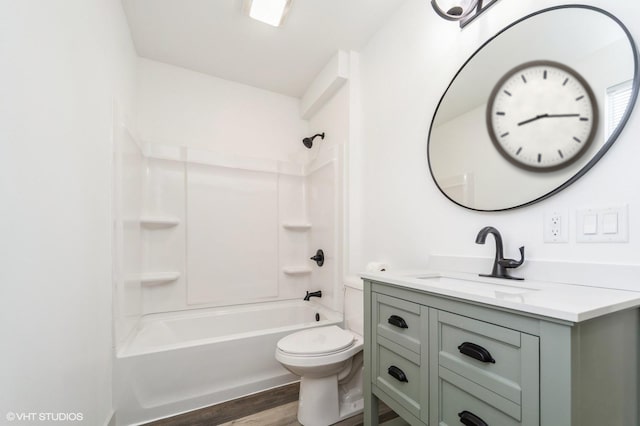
8:14
